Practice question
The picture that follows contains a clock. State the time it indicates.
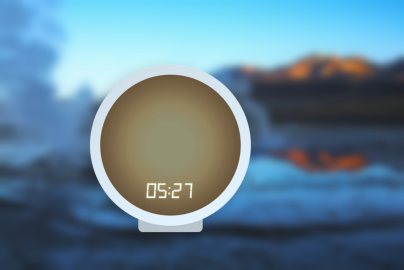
5:27
